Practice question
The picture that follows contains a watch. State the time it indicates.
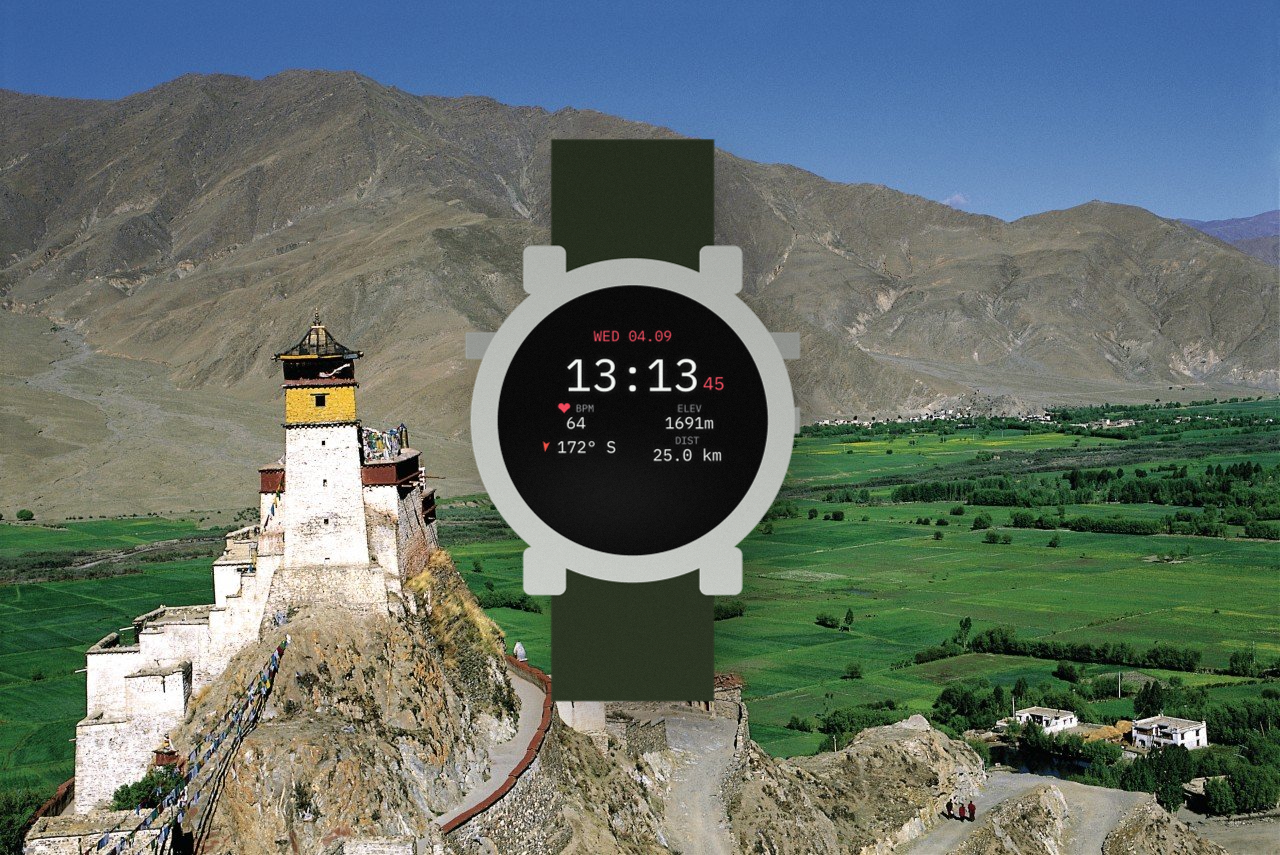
13:13:45
